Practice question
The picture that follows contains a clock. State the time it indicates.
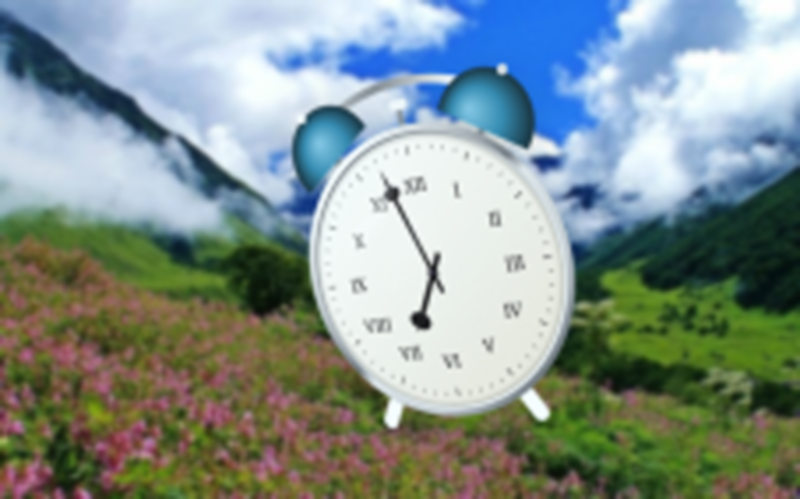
6:57
